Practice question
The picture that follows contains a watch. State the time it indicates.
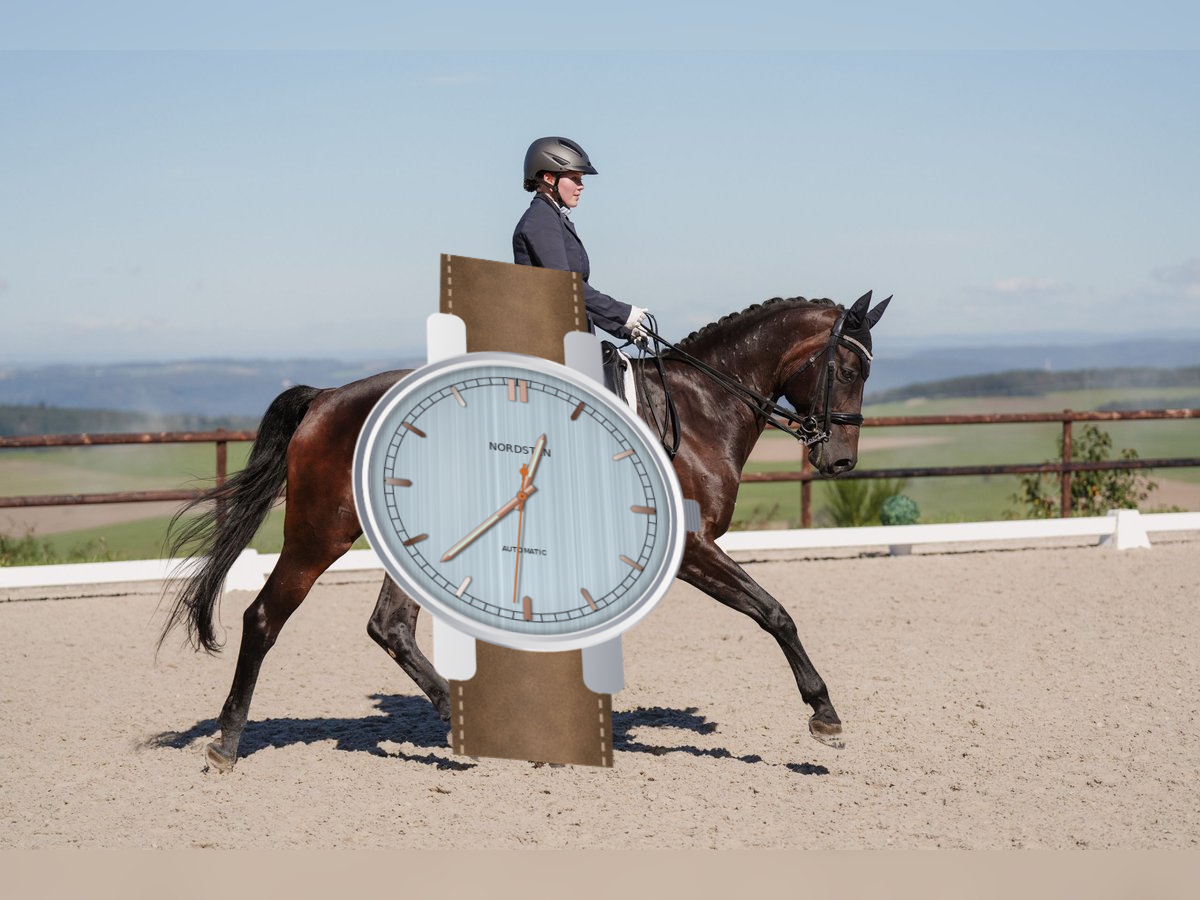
12:37:31
